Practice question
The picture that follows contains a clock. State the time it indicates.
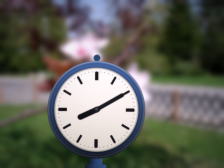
8:10
